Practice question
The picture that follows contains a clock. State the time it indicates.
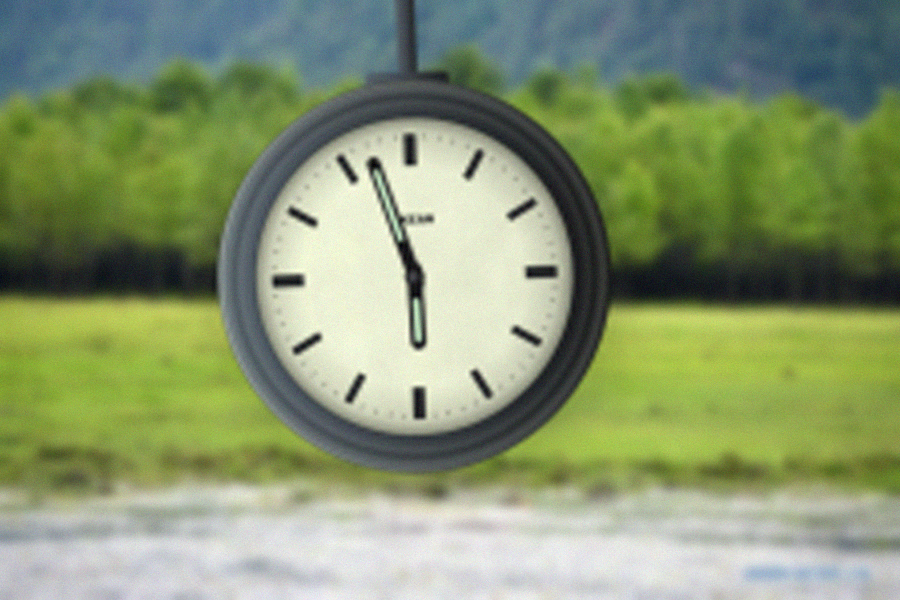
5:57
